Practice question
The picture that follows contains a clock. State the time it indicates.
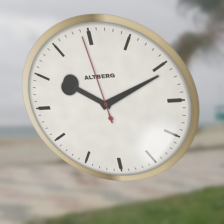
10:10:59
